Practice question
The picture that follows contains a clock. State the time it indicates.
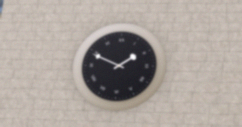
1:49
